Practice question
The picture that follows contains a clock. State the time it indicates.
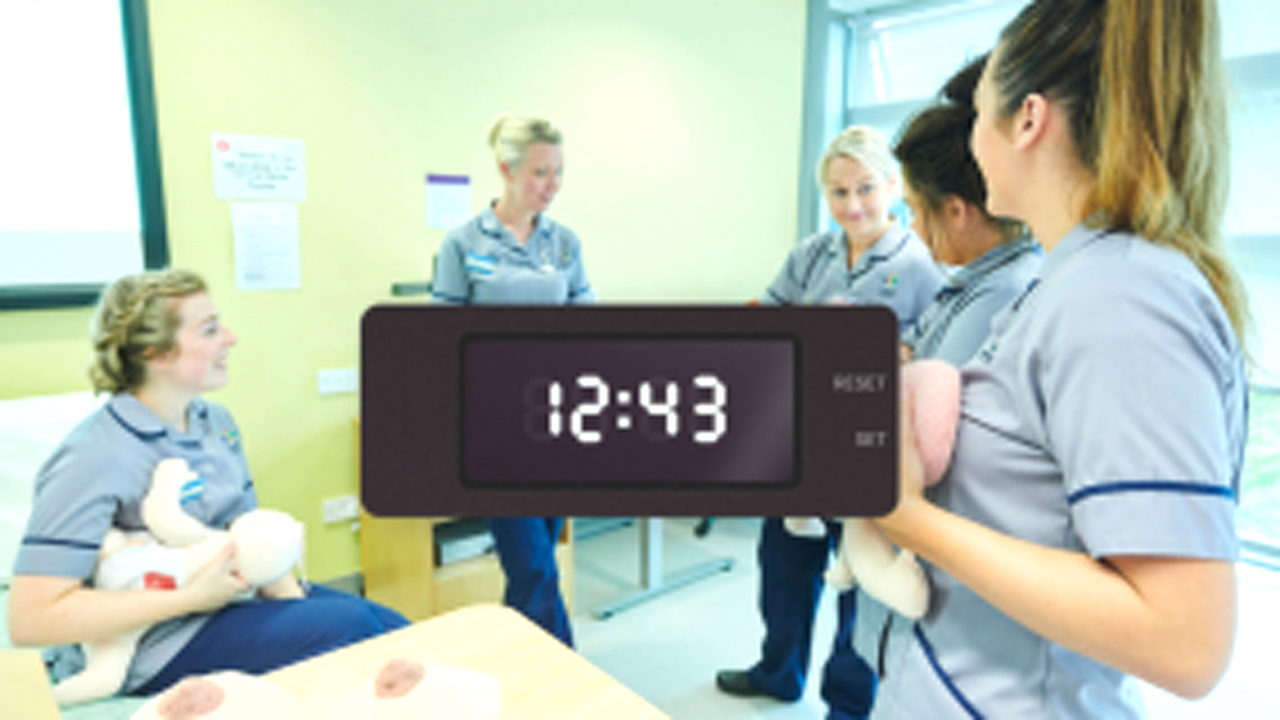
12:43
